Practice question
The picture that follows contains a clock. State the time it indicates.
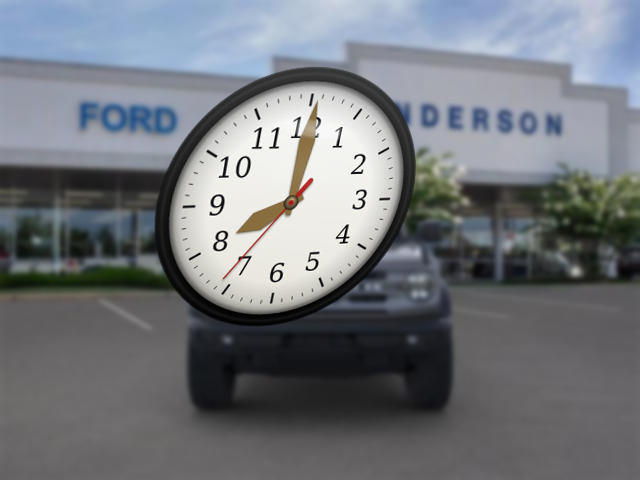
8:00:36
